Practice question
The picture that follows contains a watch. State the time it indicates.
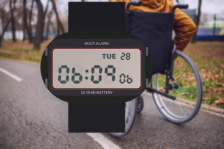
6:09:06
